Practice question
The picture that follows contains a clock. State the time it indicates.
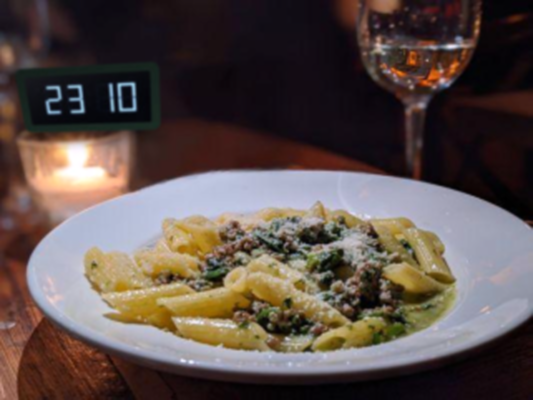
23:10
